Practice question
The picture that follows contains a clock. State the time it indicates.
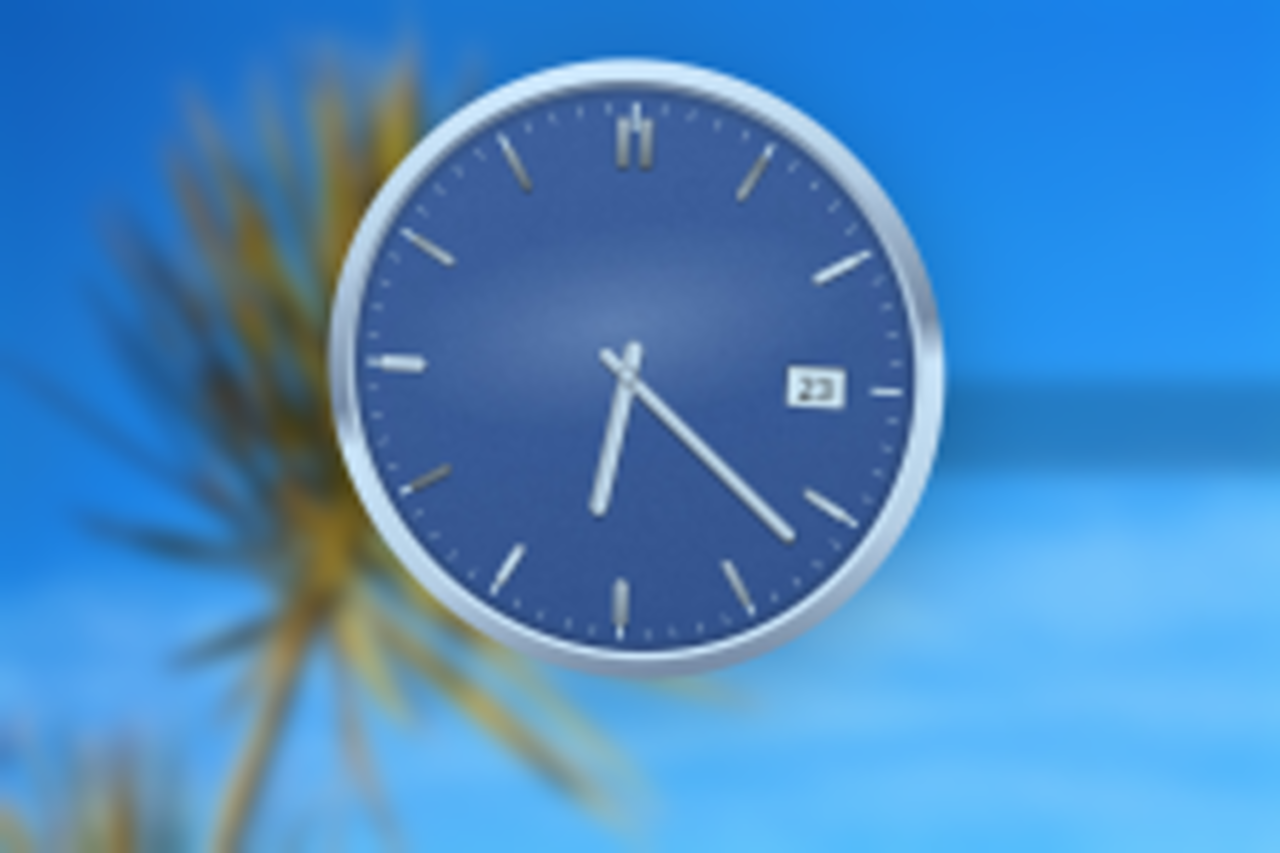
6:22
